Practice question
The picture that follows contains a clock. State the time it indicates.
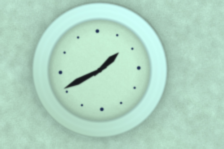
1:41
